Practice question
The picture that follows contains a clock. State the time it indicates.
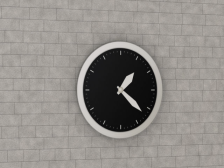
1:22
